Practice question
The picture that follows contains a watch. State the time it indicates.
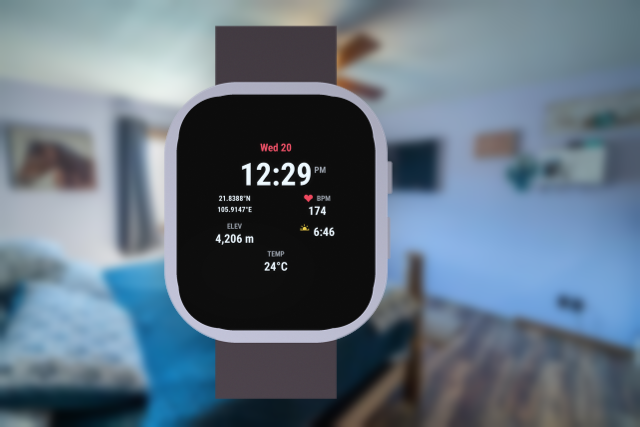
12:29
